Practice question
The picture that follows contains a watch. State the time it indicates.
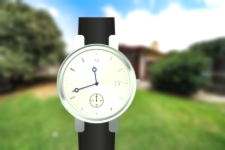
11:42
